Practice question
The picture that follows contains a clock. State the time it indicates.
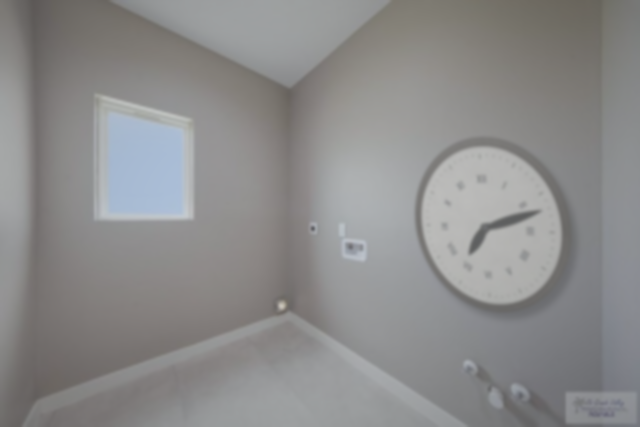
7:12
